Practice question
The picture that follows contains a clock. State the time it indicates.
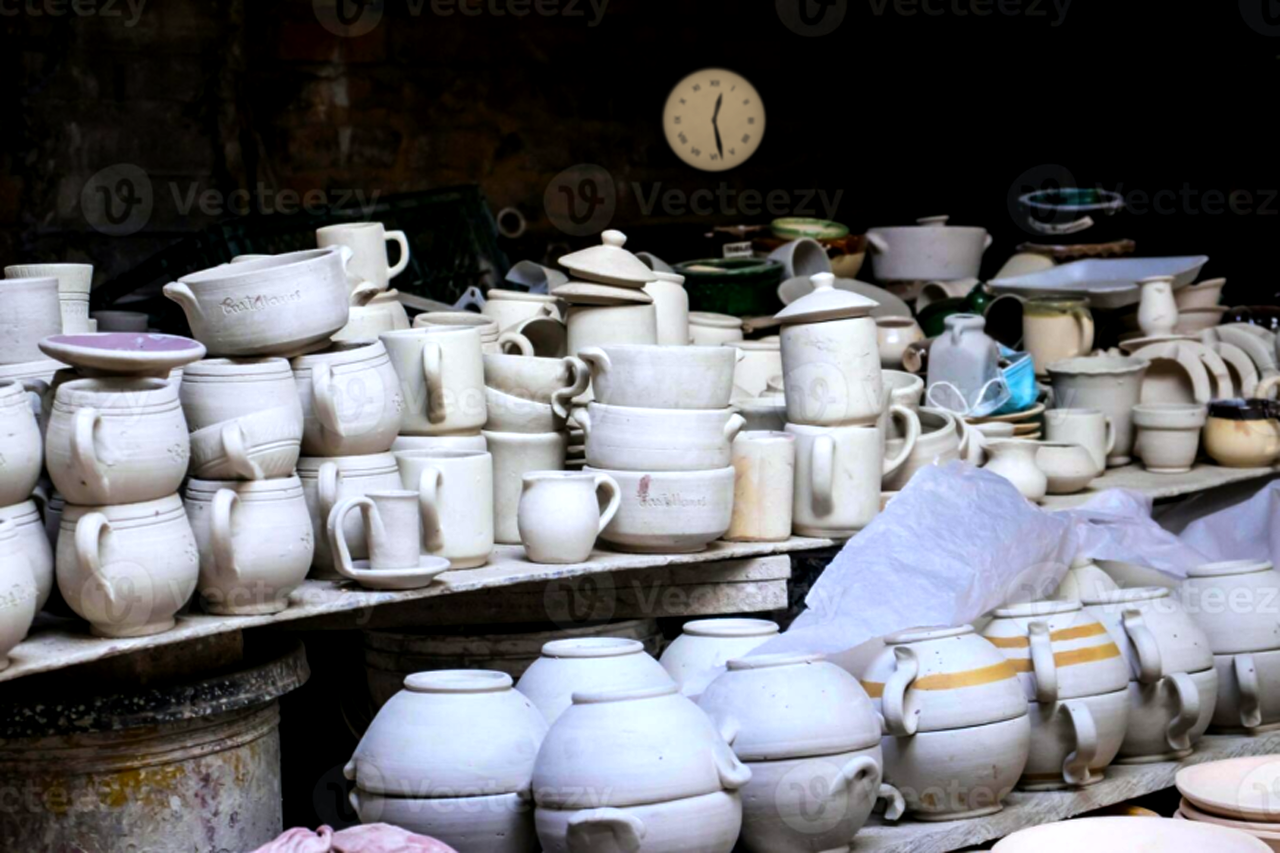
12:28
